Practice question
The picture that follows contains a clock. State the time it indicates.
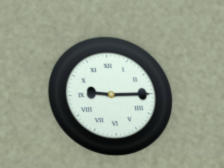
9:15
